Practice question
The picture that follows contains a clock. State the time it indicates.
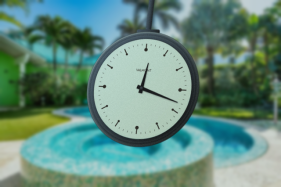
12:18
